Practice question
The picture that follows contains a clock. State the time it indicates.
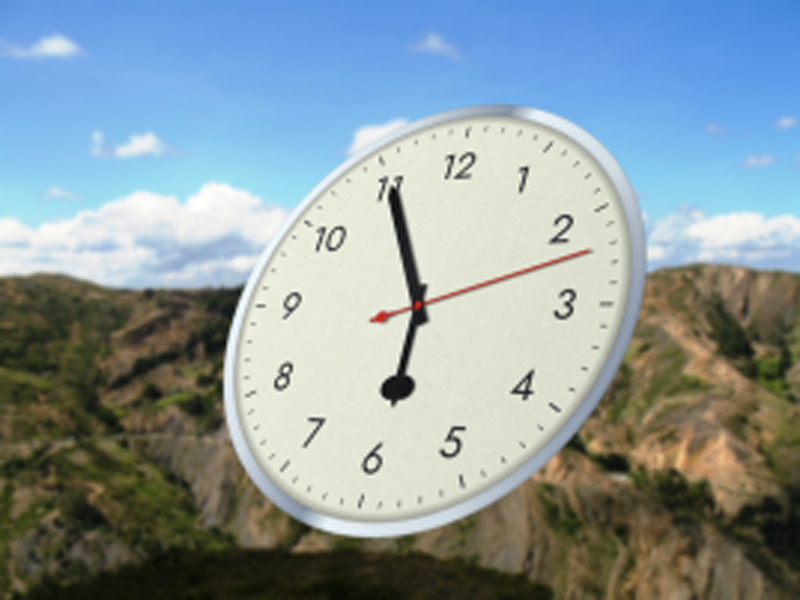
5:55:12
